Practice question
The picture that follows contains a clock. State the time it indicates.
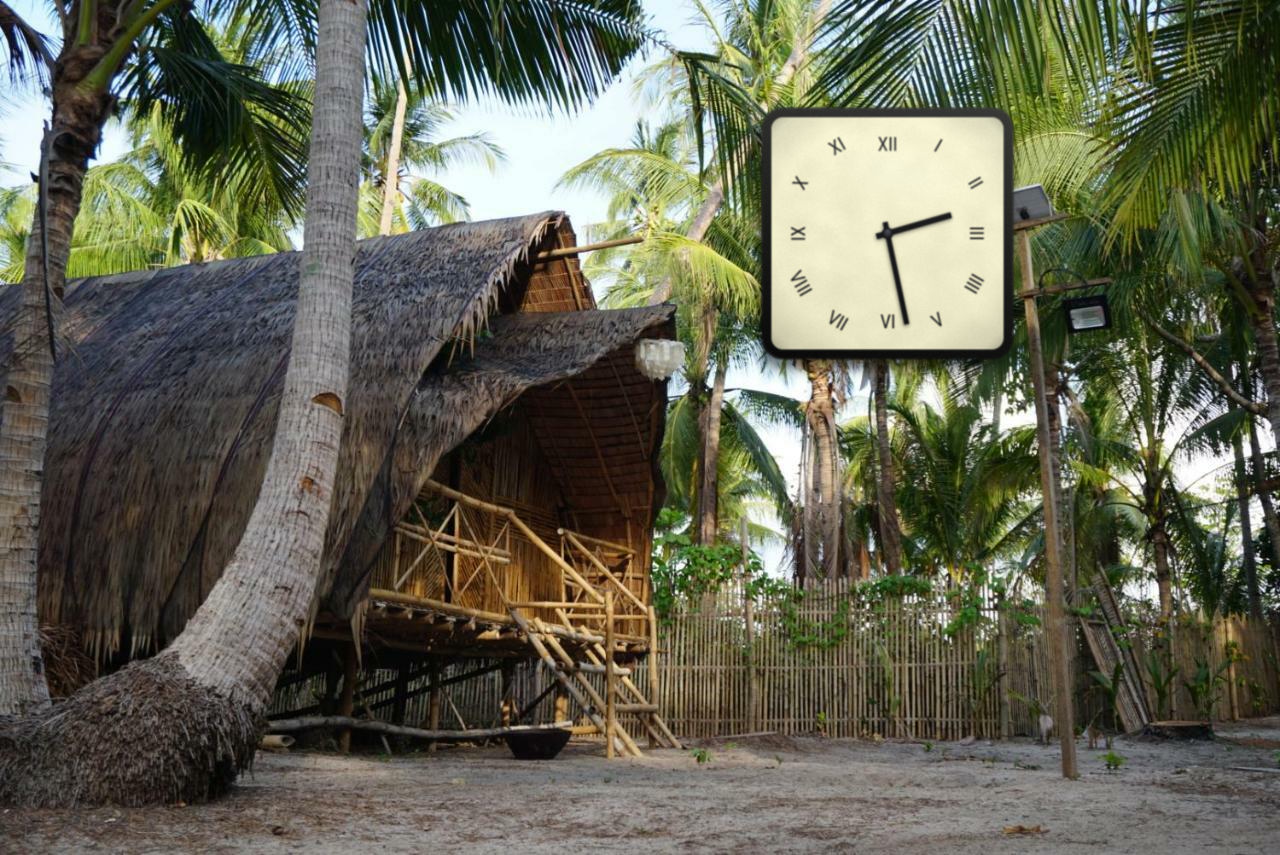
2:28
